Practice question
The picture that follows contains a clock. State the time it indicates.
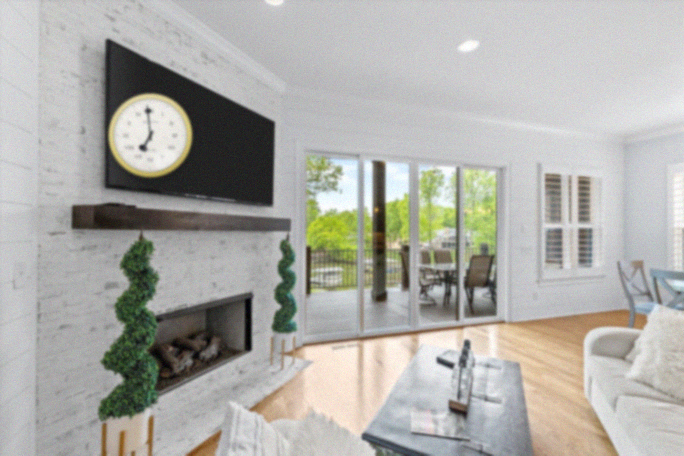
6:59
